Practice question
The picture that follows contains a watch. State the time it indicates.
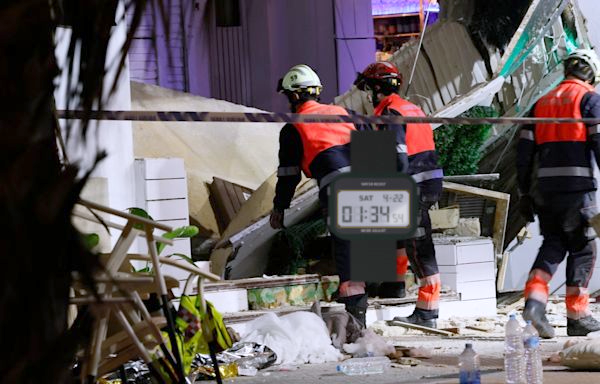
1:34
